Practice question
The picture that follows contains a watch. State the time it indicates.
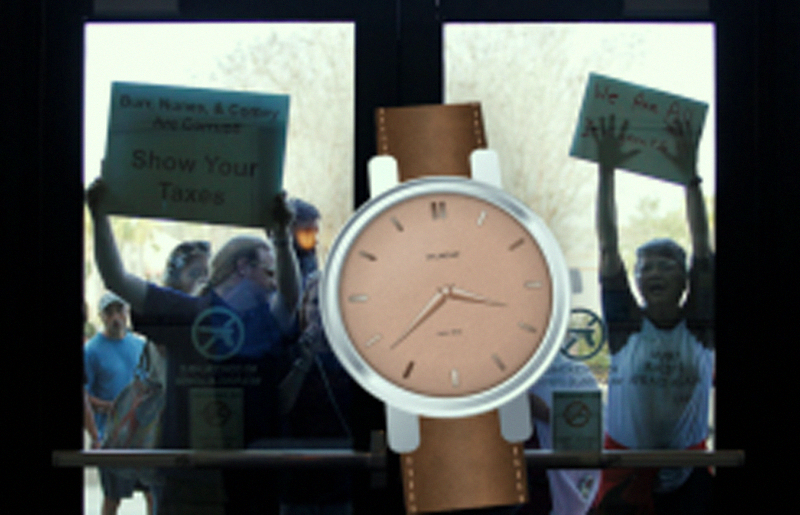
3:38
